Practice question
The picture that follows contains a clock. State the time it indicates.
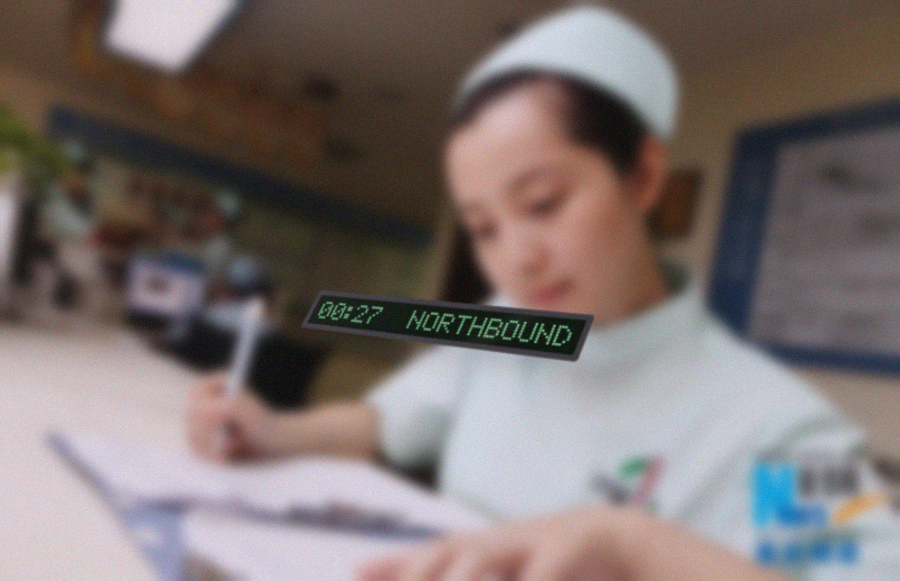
0:27
